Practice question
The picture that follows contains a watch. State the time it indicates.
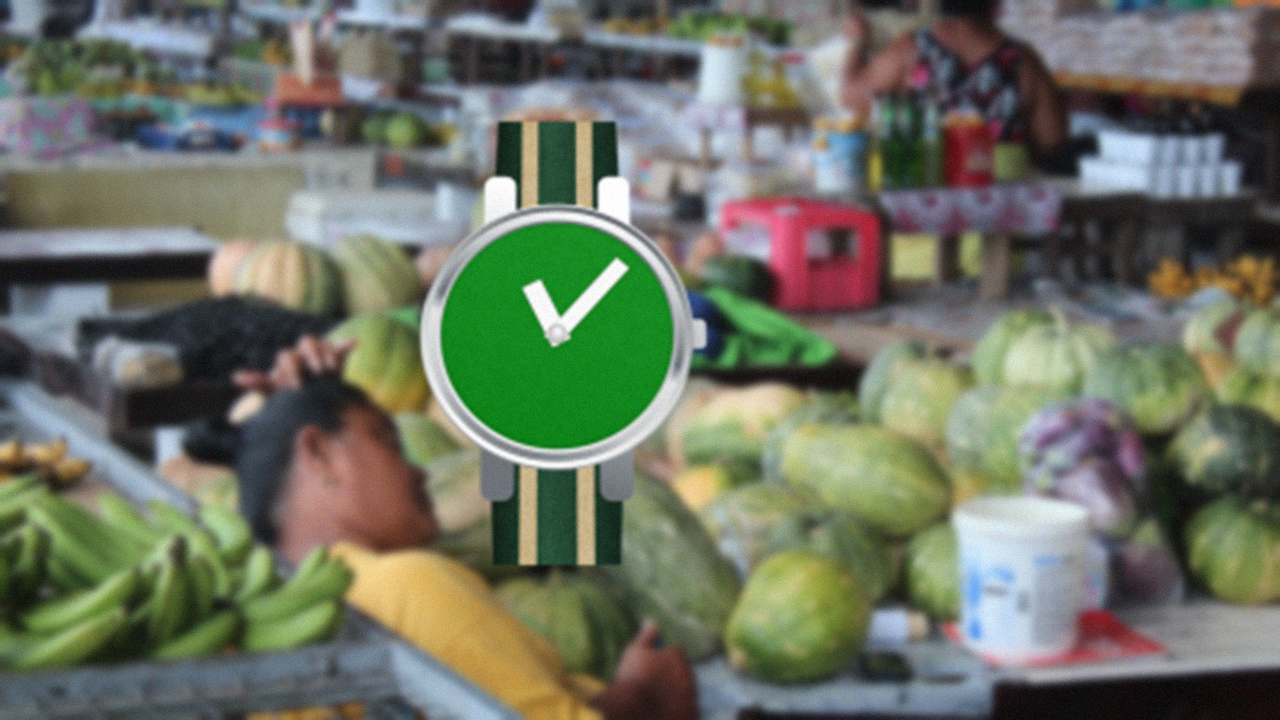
11:07
